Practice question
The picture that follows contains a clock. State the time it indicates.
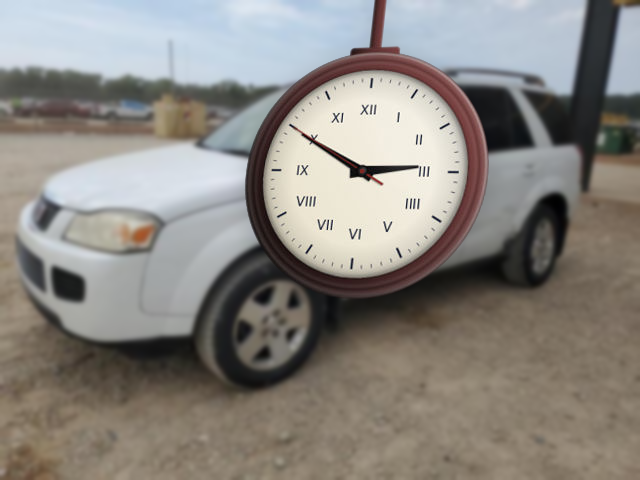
2:49:50
